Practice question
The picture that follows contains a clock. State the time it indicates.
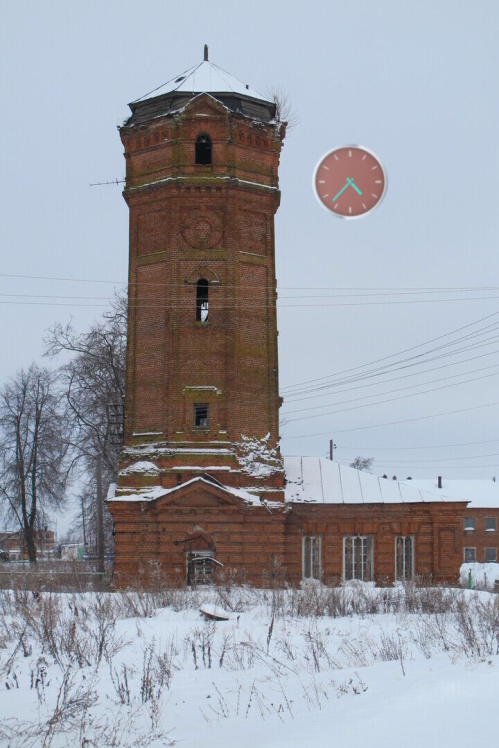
4:37
